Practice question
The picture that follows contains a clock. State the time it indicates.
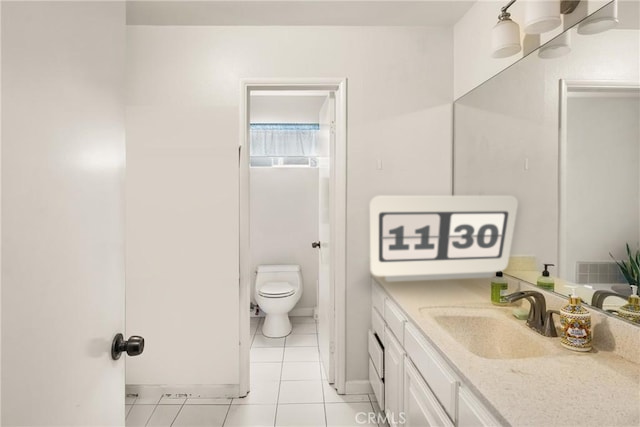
11:30
